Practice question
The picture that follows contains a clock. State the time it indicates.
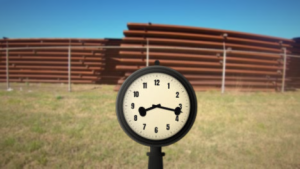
8:17
